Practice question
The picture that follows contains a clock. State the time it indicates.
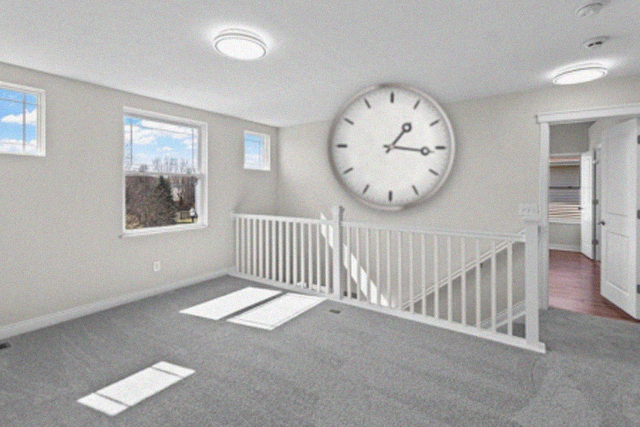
1:16
